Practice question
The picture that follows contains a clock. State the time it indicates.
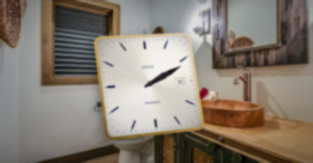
2:11
